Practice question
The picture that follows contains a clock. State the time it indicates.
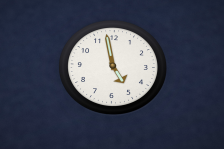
4:58
